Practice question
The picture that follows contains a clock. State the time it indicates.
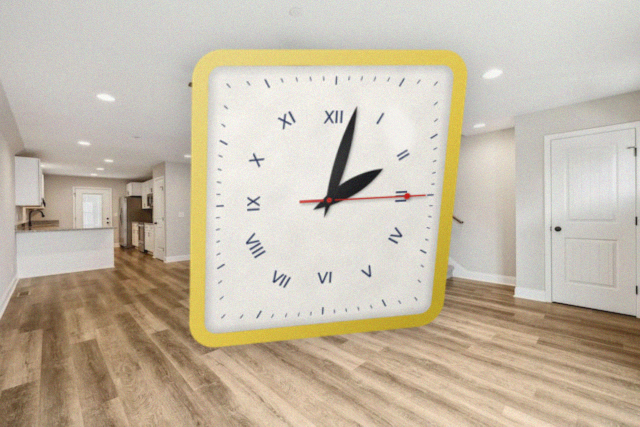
2:02:15
